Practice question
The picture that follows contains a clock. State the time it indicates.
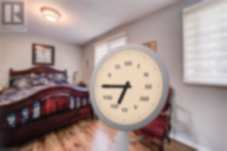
6:45
